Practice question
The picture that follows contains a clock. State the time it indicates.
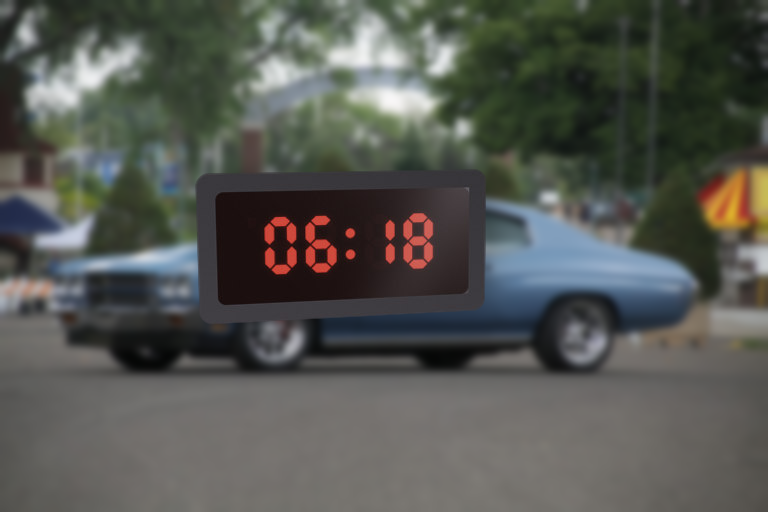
6:18
